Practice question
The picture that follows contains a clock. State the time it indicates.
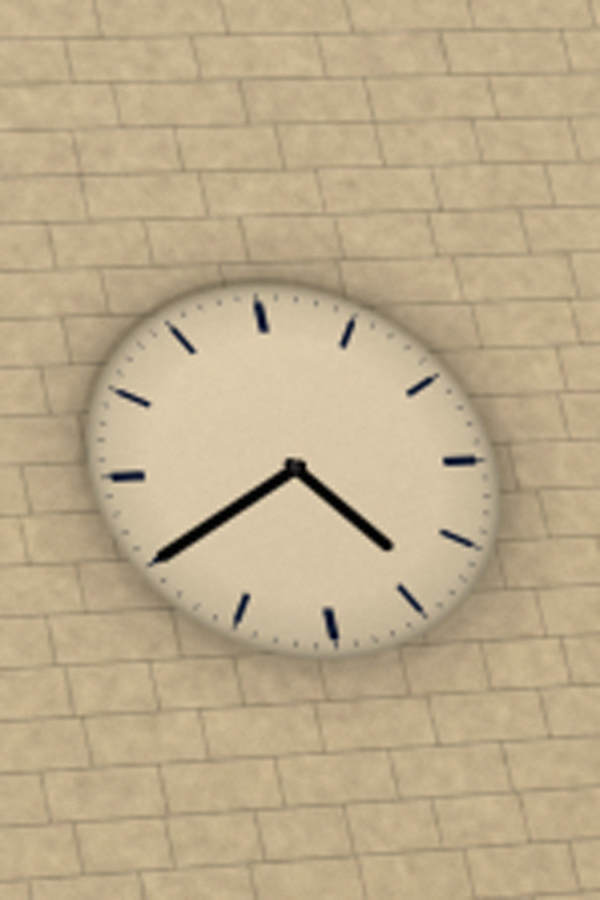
4:40
